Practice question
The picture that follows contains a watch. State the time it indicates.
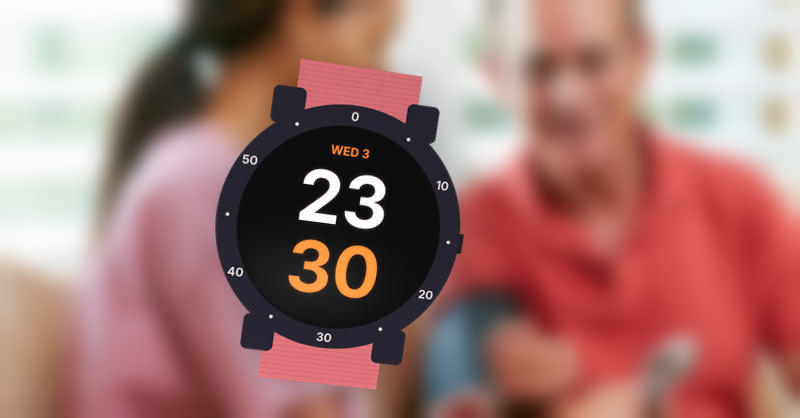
23:30
